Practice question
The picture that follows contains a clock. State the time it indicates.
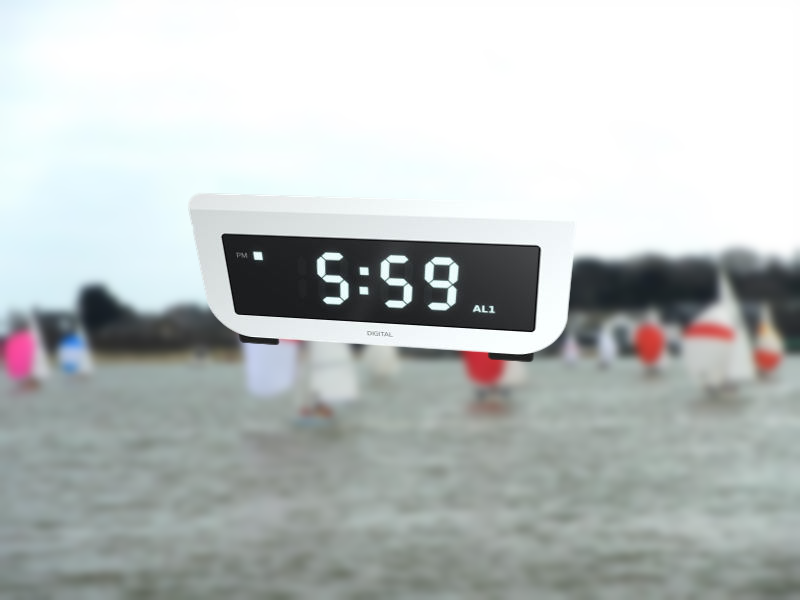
5:59
